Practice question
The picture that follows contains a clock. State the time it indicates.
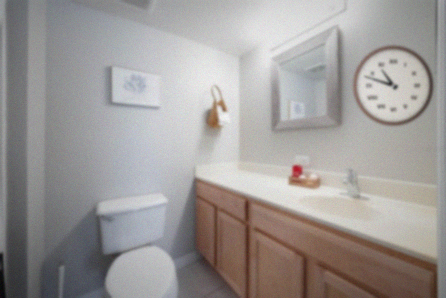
10:48
